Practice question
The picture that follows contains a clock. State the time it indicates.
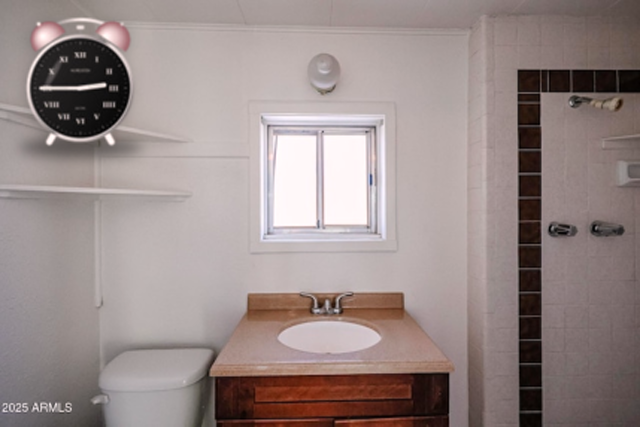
2:45
